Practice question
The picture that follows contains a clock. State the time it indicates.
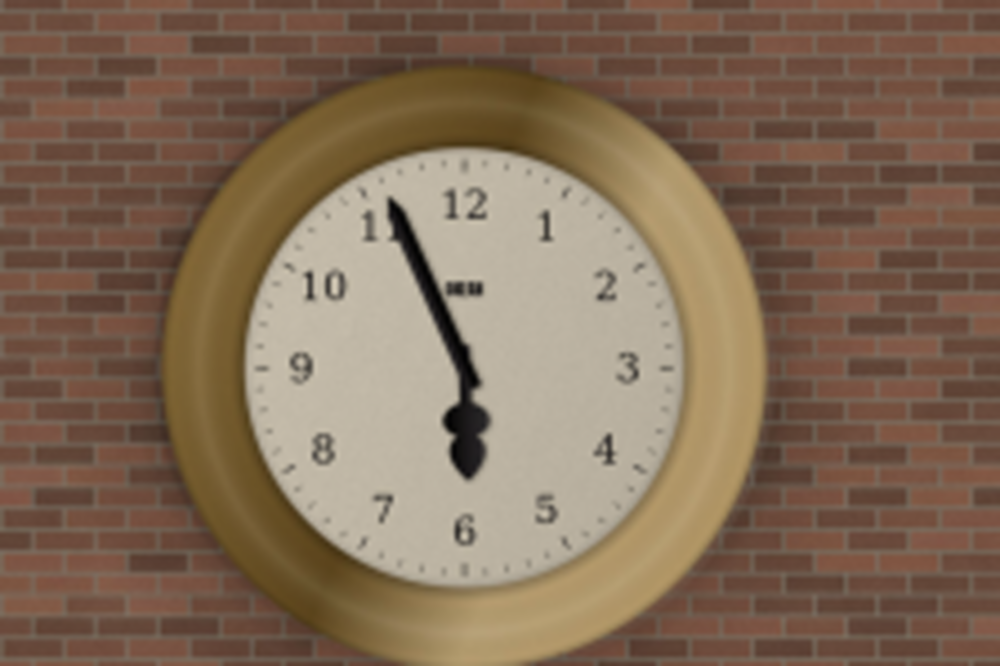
5:56
